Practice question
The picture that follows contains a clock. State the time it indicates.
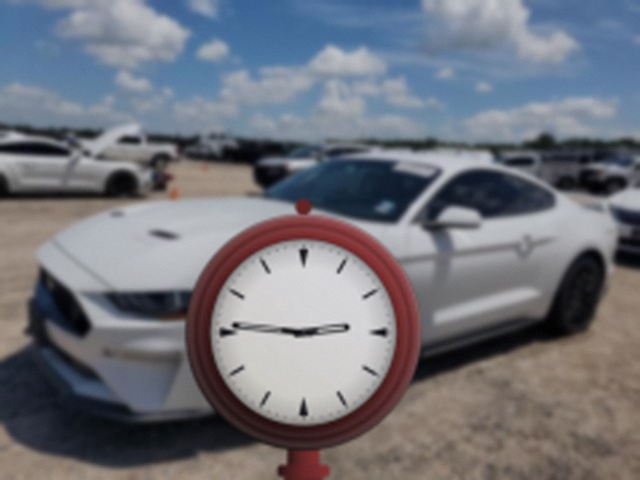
2:46
